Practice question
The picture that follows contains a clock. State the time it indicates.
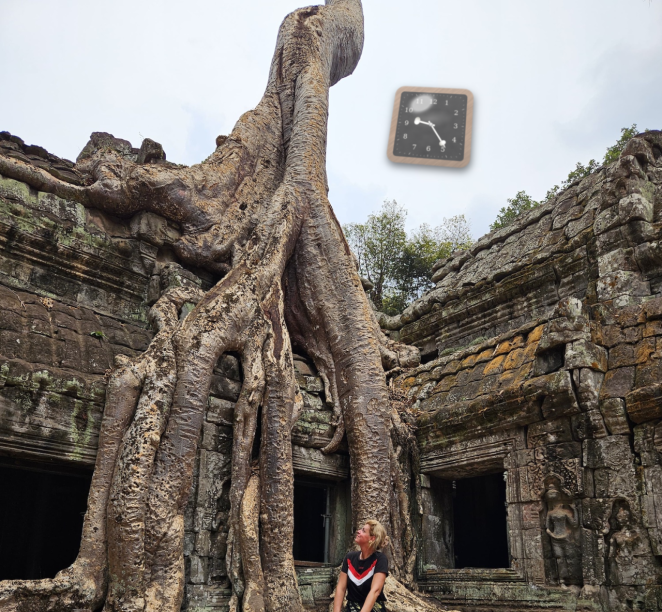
9:24
